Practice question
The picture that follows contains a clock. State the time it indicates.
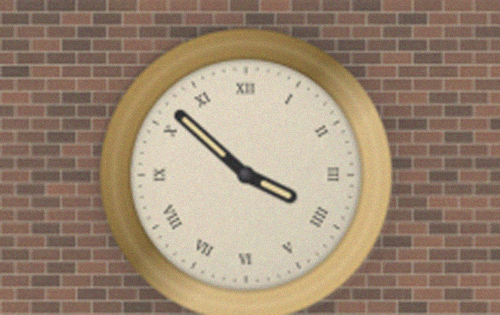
3:52
